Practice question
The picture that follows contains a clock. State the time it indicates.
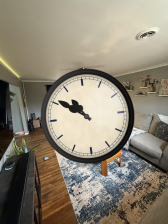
10:51
